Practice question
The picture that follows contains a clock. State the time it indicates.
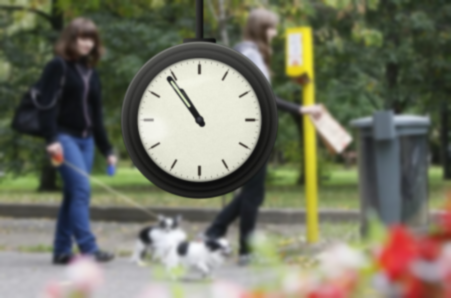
10:54
